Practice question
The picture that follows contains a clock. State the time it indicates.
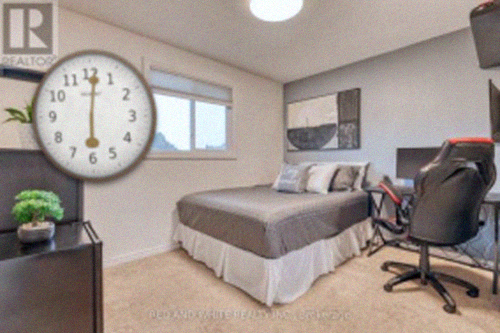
6:01
